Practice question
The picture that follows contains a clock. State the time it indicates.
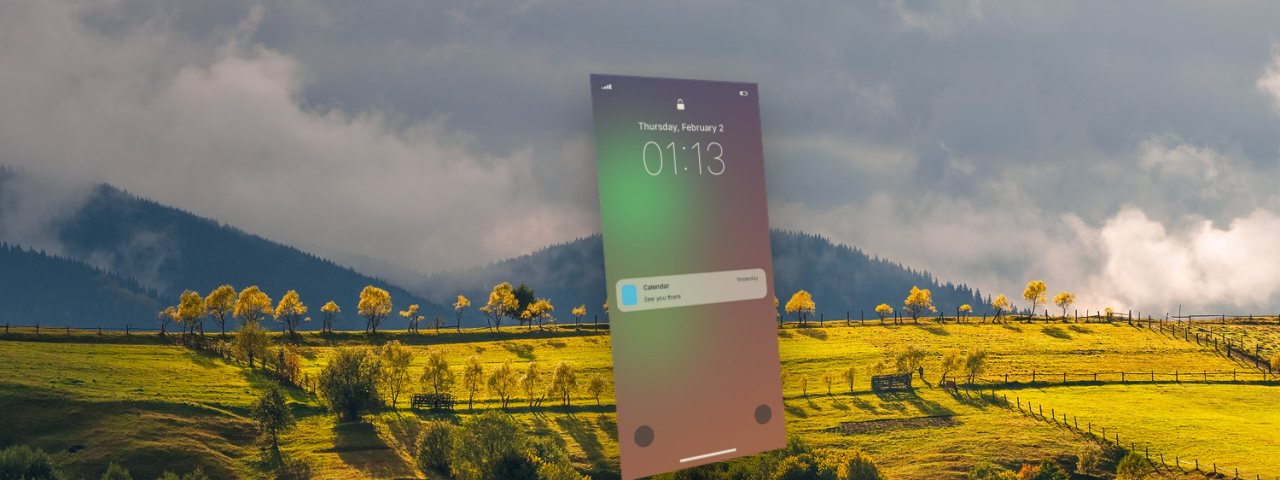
1:13
